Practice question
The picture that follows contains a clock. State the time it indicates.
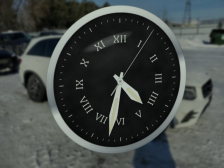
4:32:06
